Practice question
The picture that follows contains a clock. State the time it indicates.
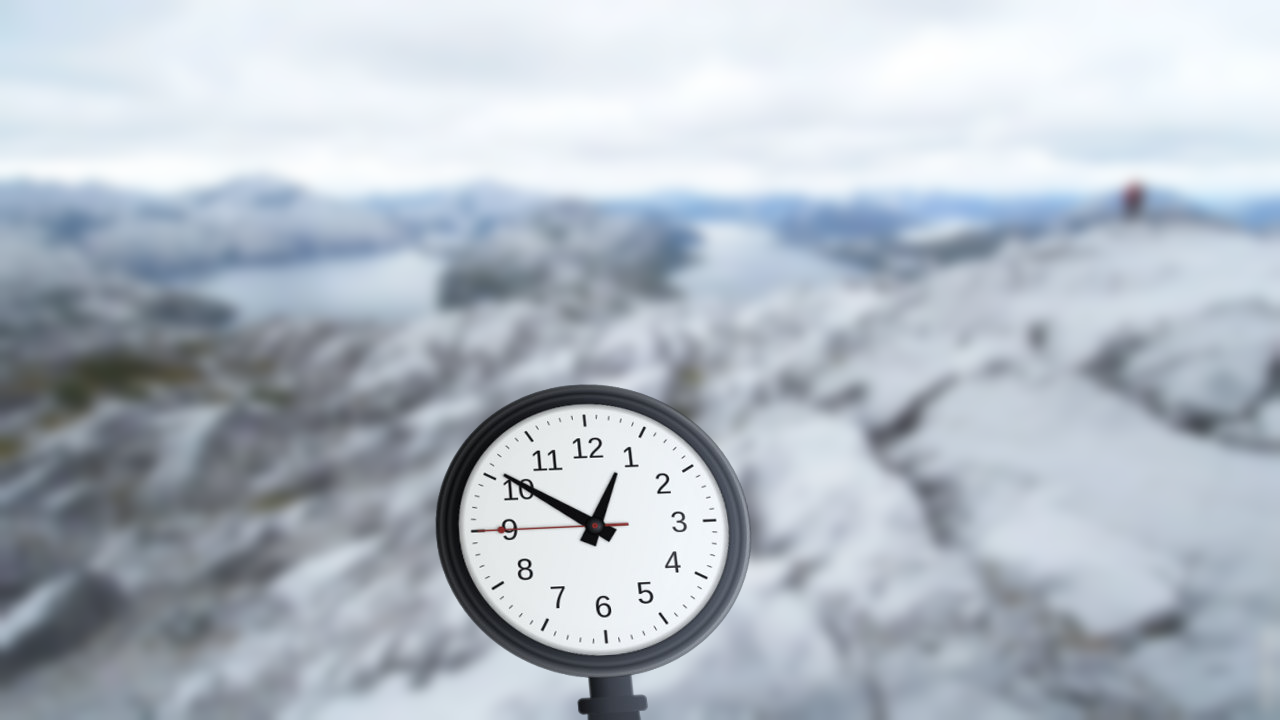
12:50:45
